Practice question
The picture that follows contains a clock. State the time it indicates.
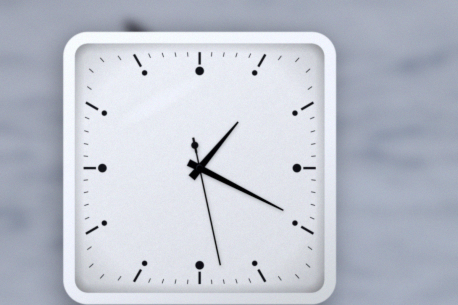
1:19:28
